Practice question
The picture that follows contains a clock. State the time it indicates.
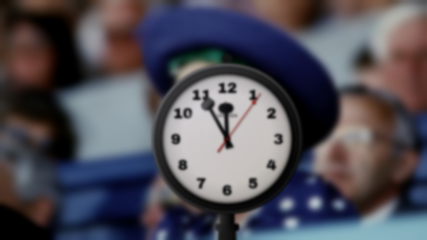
11:55:06
